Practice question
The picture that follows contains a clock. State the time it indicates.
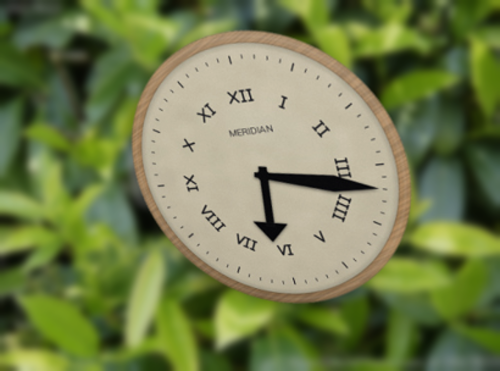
6:17
